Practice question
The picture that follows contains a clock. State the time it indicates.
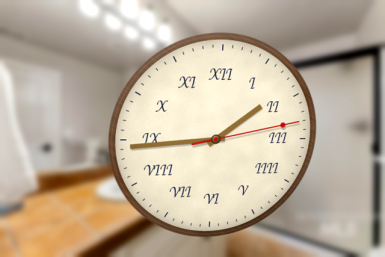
1:44:13
